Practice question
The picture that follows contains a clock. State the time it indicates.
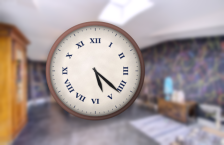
5:22
